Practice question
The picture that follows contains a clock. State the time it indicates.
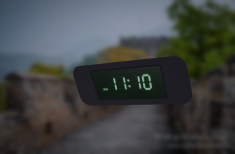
11:10
